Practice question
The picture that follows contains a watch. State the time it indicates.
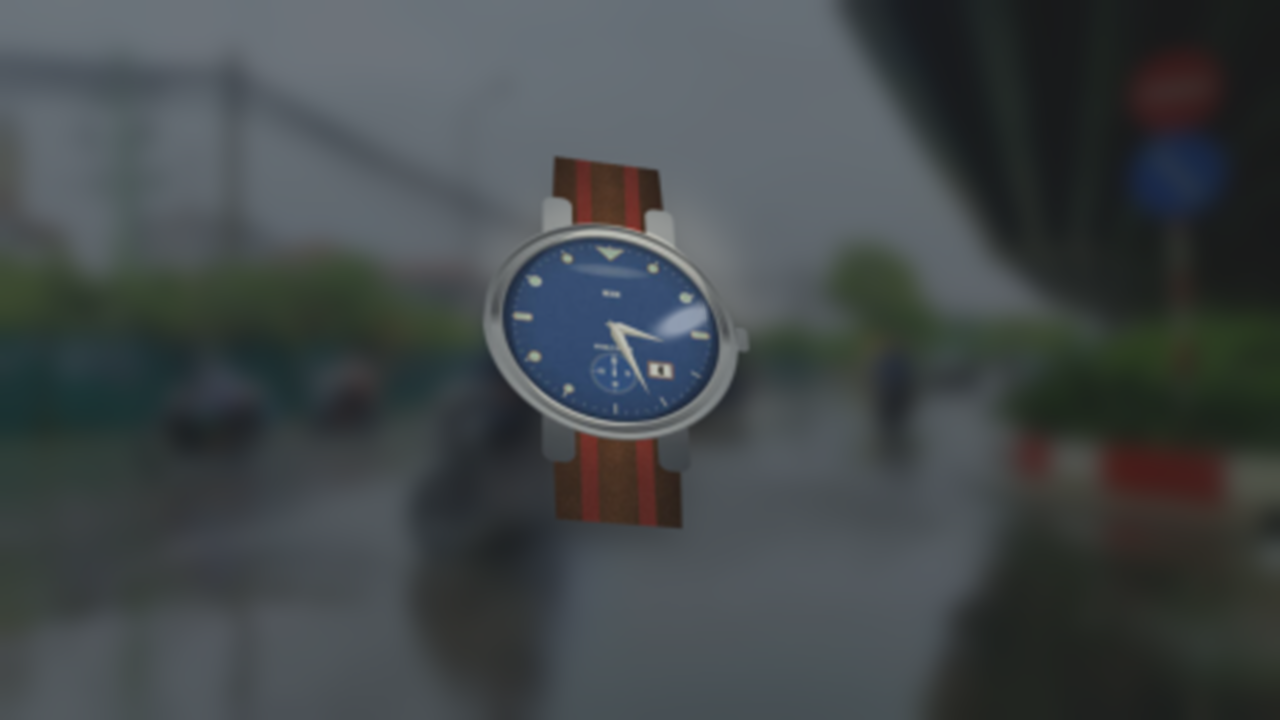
3:26
